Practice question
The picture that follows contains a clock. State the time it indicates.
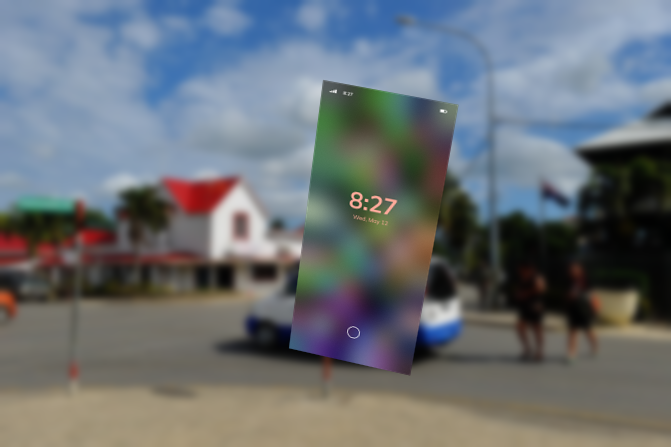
8:27
